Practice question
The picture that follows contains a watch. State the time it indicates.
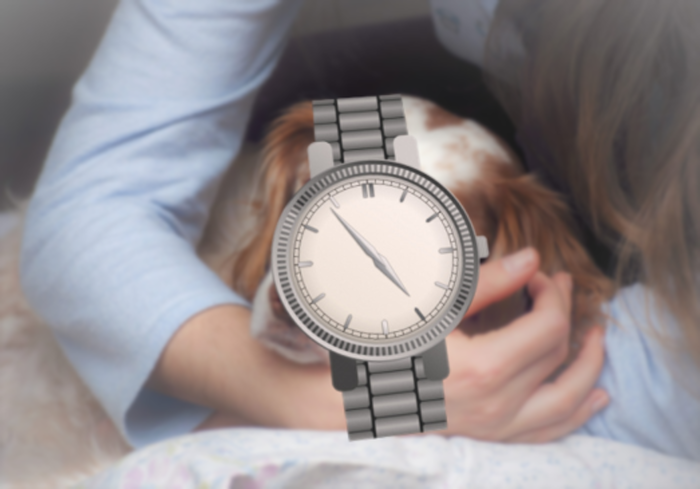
4:54
